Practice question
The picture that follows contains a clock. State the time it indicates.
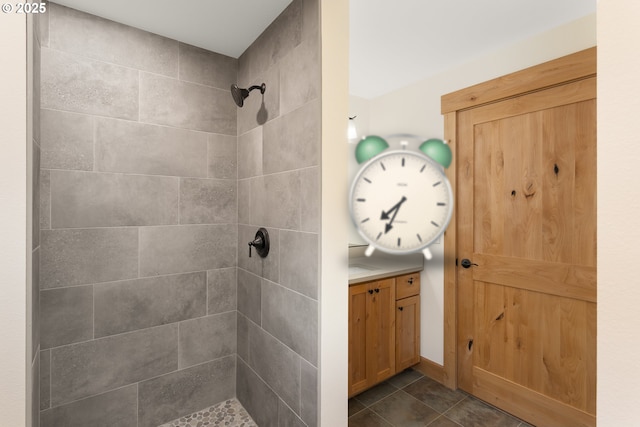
7:34
